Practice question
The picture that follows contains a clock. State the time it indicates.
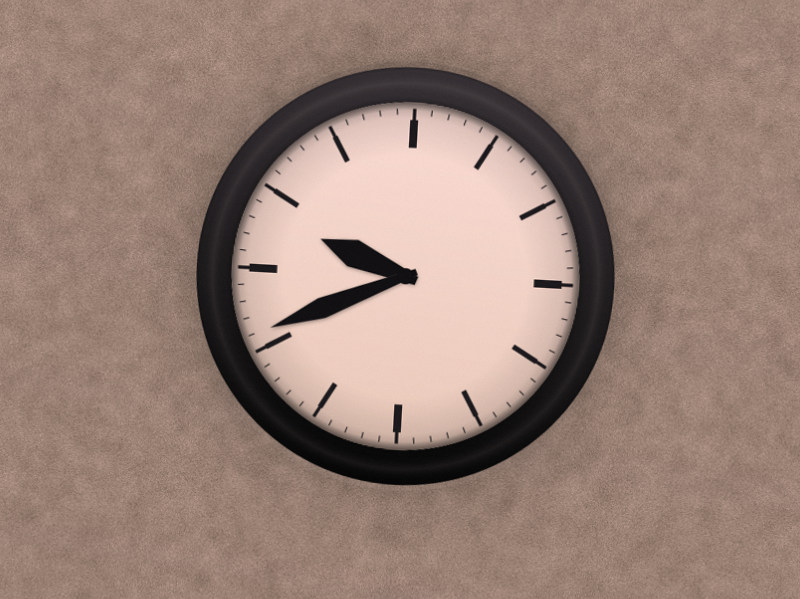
9:41
